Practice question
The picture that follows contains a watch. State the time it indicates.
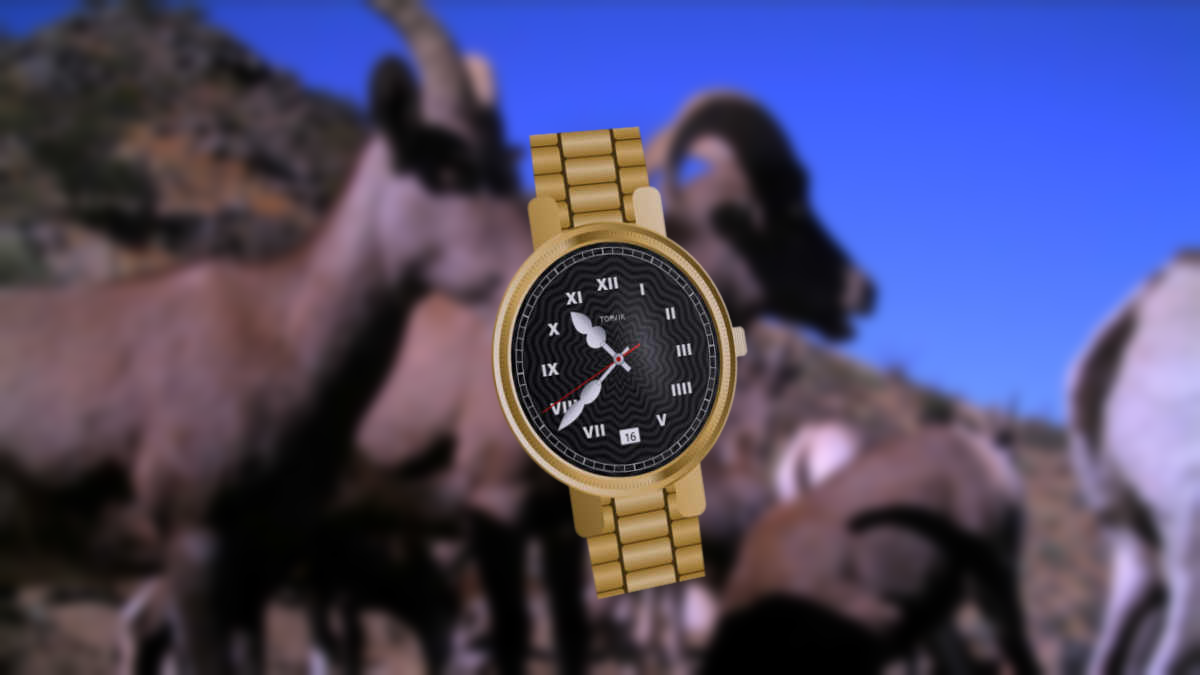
10:38:41
